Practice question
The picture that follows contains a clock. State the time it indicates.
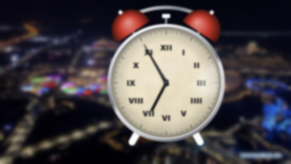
6:55
